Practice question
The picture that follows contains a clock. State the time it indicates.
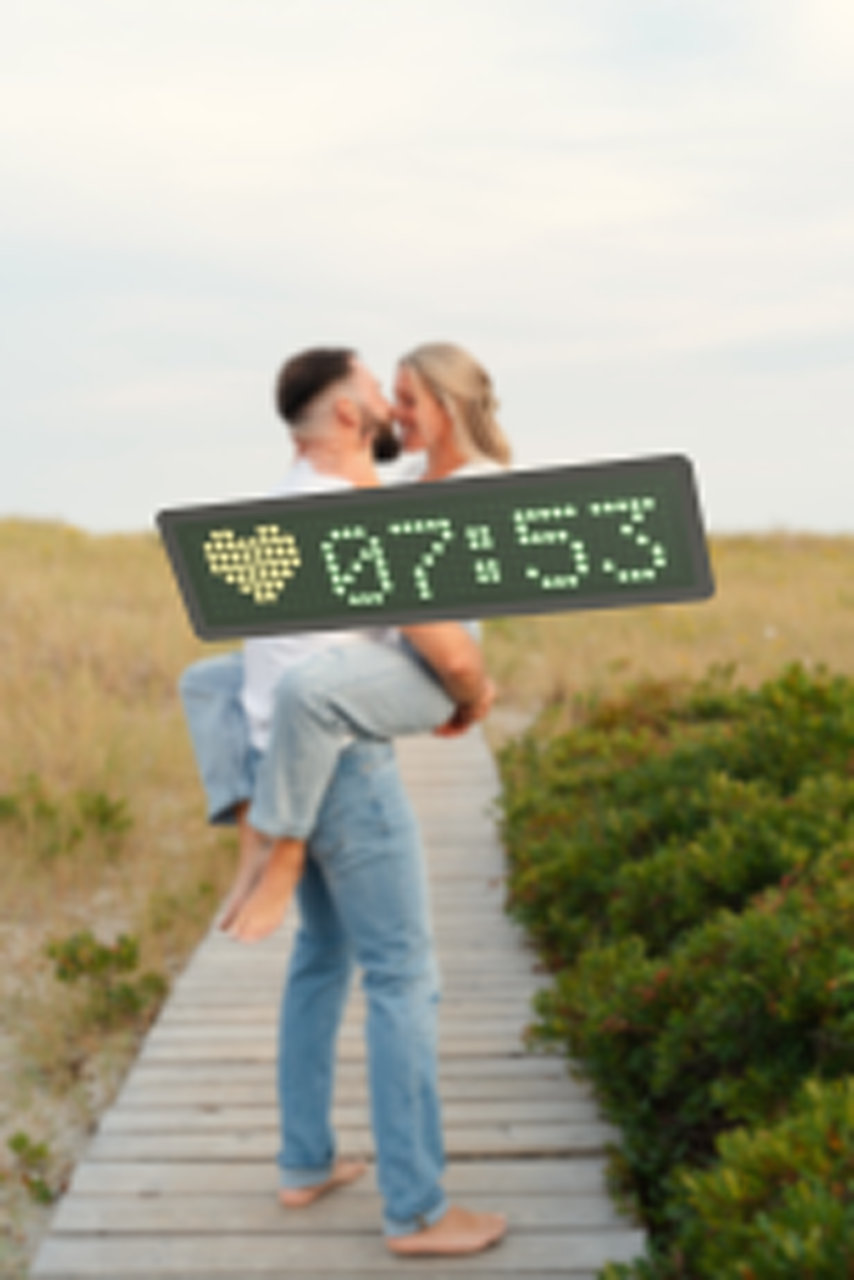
7:53
